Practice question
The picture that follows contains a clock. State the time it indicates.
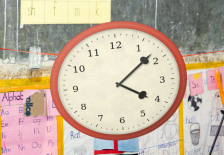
4:08
